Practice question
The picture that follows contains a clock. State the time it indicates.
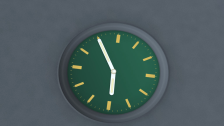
5:55
